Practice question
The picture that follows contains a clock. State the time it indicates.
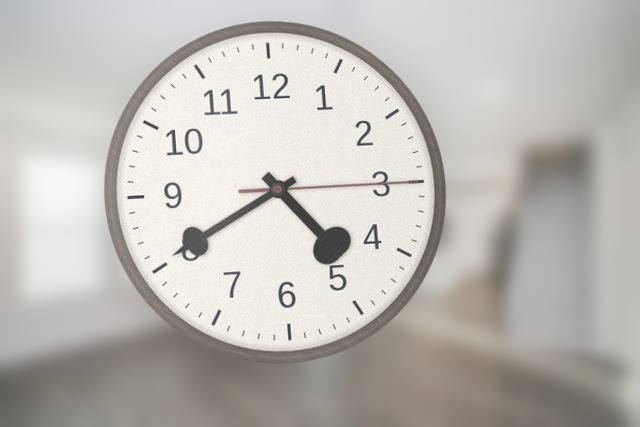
4:40:15
